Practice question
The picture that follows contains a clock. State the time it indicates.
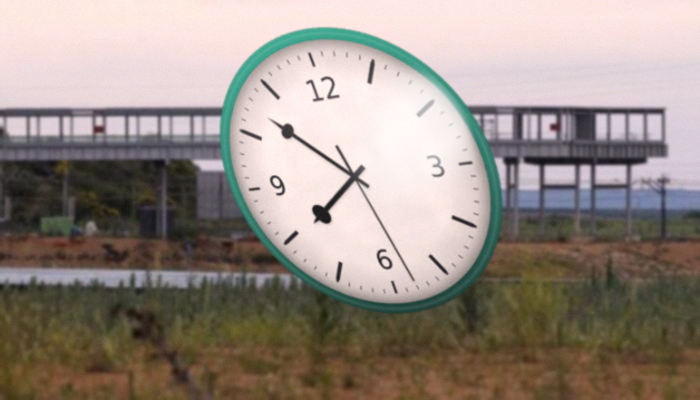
7:52:28
